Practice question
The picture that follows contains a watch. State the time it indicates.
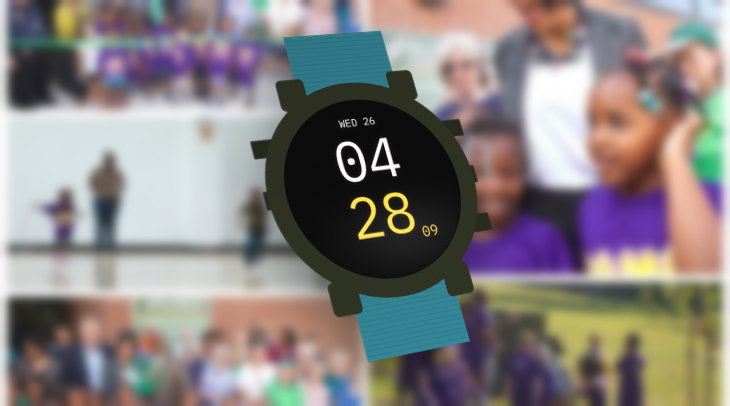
4:28:09
